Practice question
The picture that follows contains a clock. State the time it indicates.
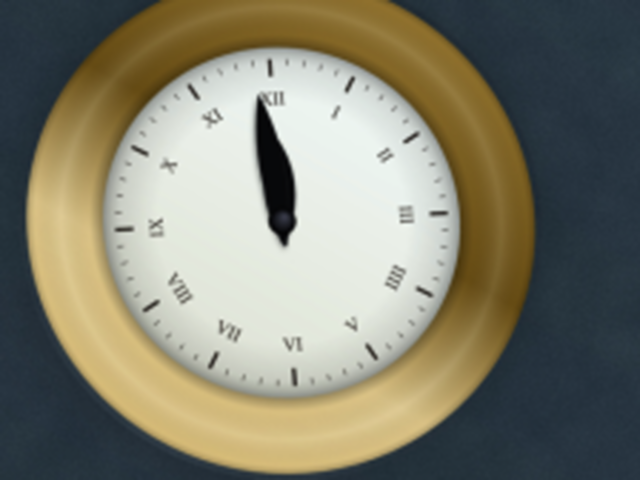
11:59
